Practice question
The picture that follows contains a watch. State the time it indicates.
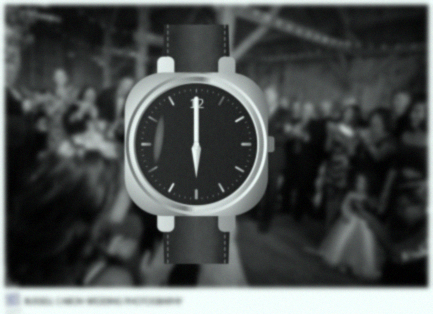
6:00
